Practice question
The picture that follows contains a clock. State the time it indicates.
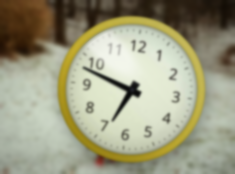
6:48
